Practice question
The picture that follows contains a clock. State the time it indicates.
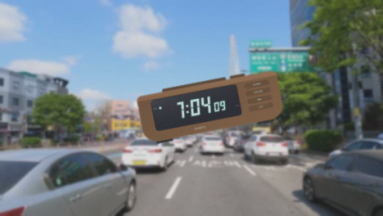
7:04:09
